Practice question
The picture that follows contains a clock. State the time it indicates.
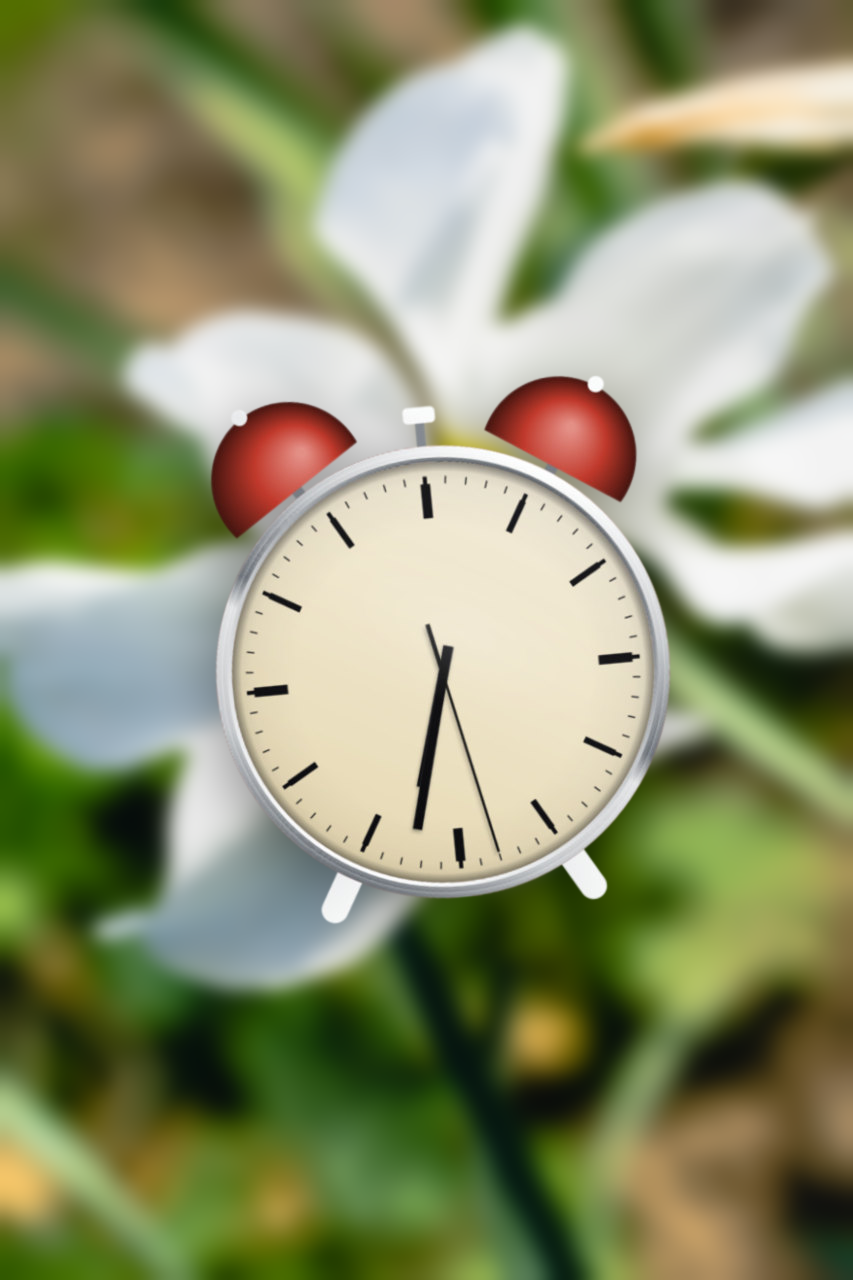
6:32:28
